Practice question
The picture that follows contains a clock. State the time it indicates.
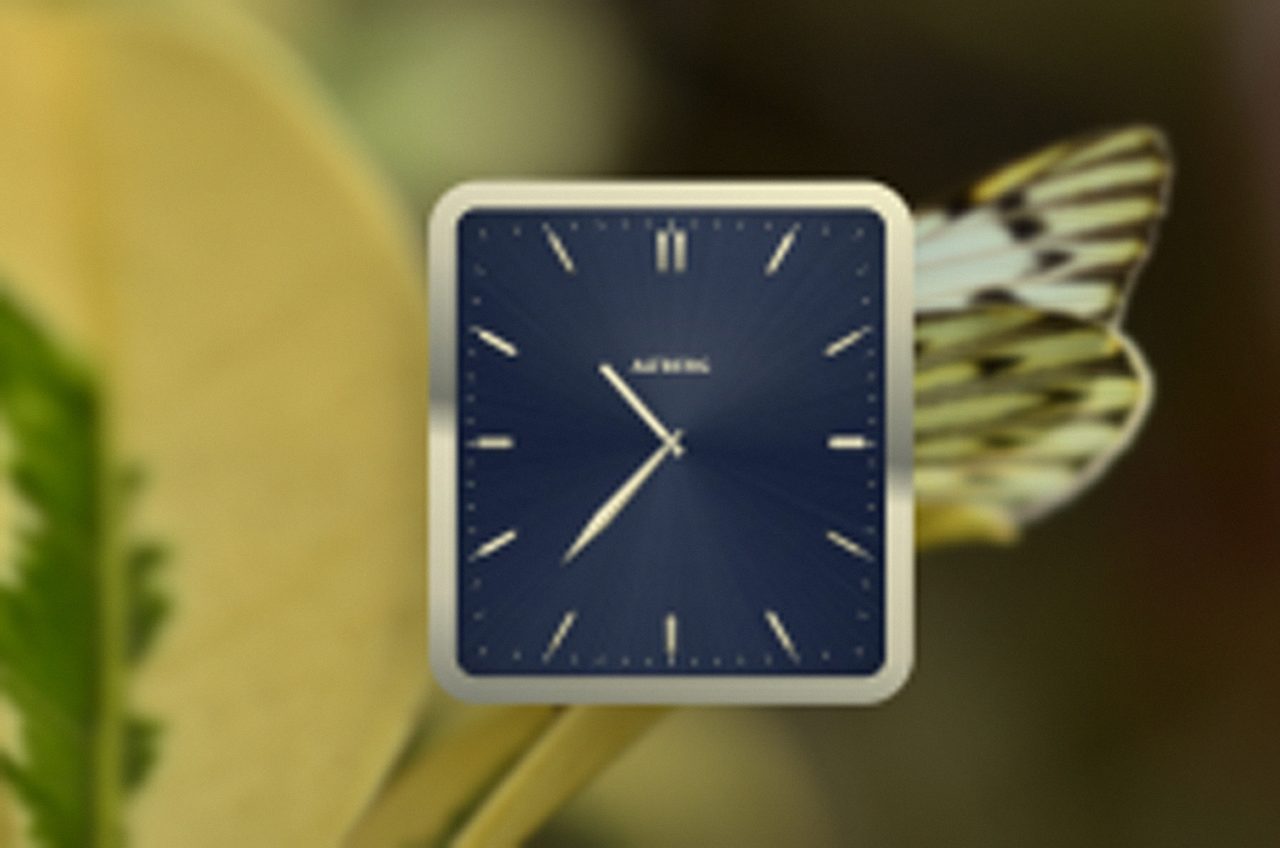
10:37
